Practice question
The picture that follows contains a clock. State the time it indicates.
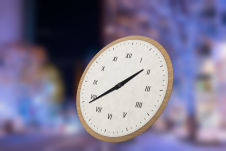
1:39
